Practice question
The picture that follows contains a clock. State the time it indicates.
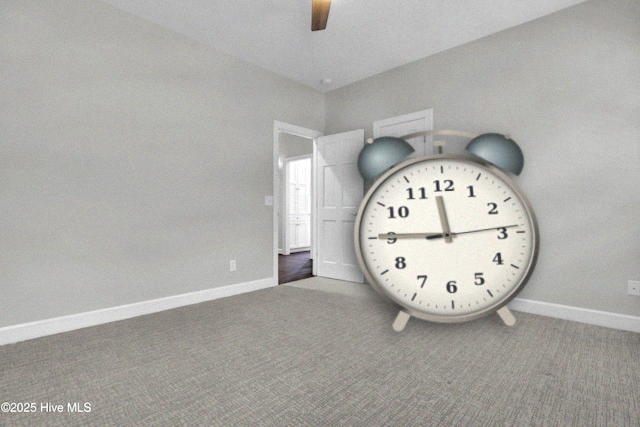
11:45:14
